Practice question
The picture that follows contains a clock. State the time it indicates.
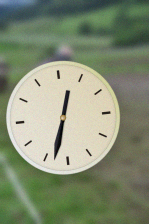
12:33
